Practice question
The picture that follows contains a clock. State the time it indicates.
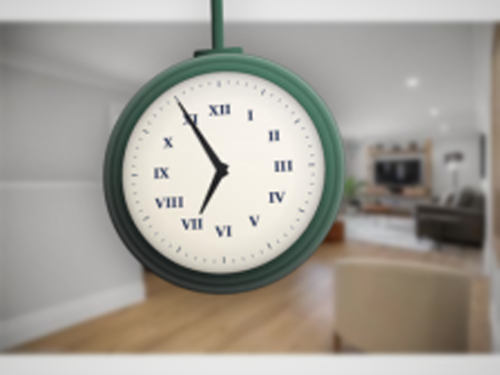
6:55
